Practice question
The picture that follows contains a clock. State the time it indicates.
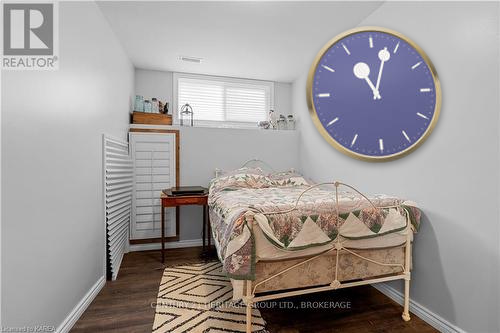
11:03
